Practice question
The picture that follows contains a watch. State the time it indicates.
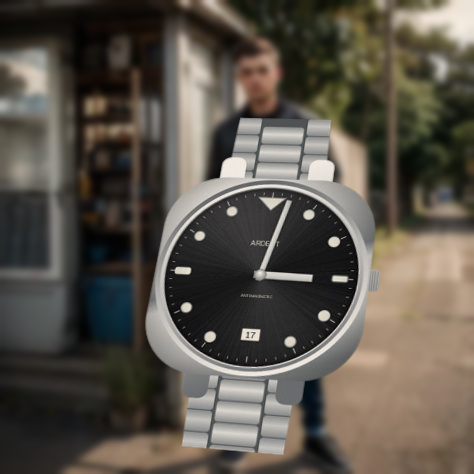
3:02
